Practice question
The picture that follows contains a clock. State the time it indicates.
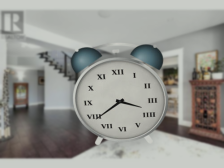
3:39
